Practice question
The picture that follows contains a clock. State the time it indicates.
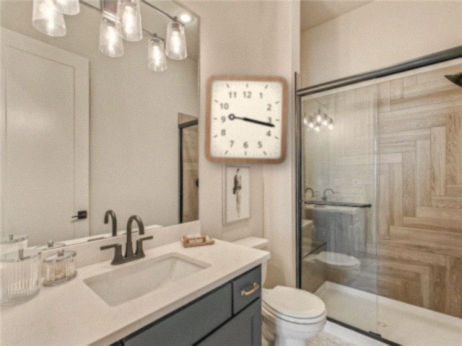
9:17
